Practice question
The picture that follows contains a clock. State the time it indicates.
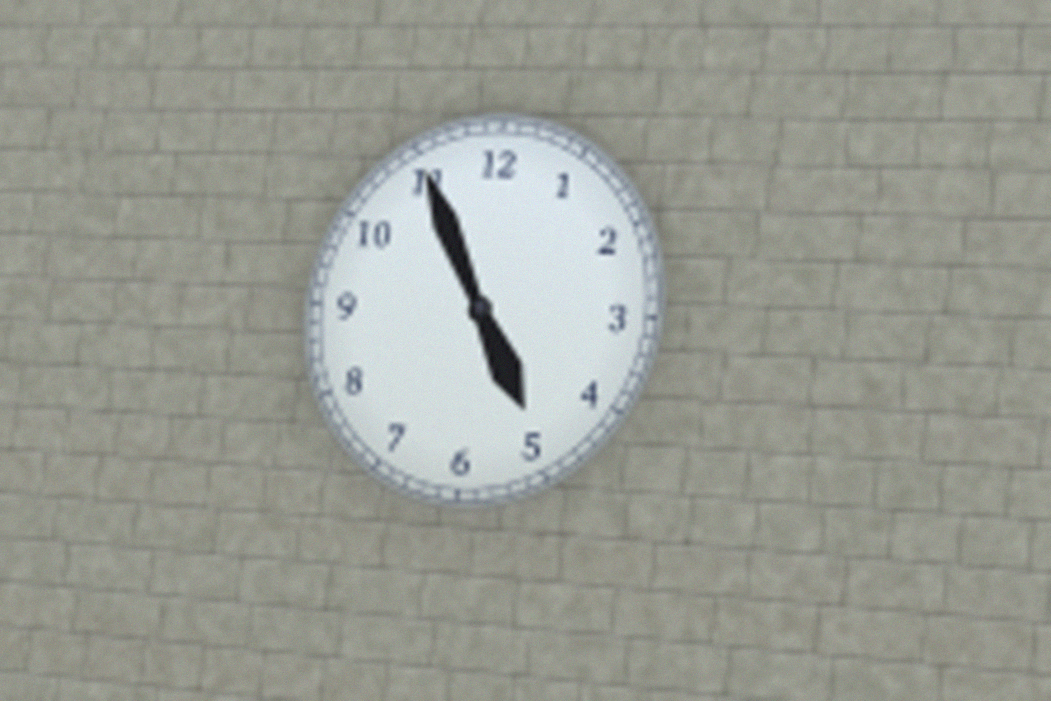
4:55
